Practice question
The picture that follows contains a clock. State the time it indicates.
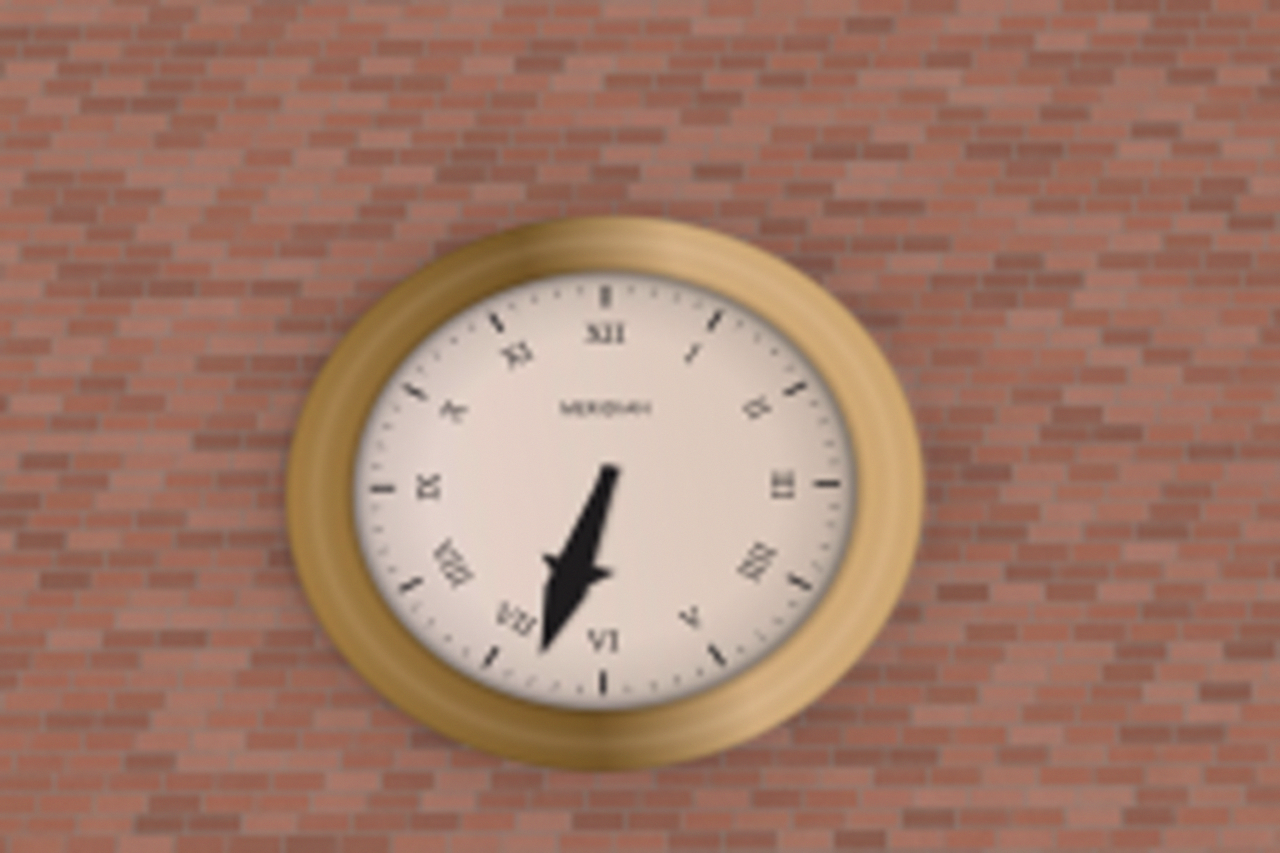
6:33
